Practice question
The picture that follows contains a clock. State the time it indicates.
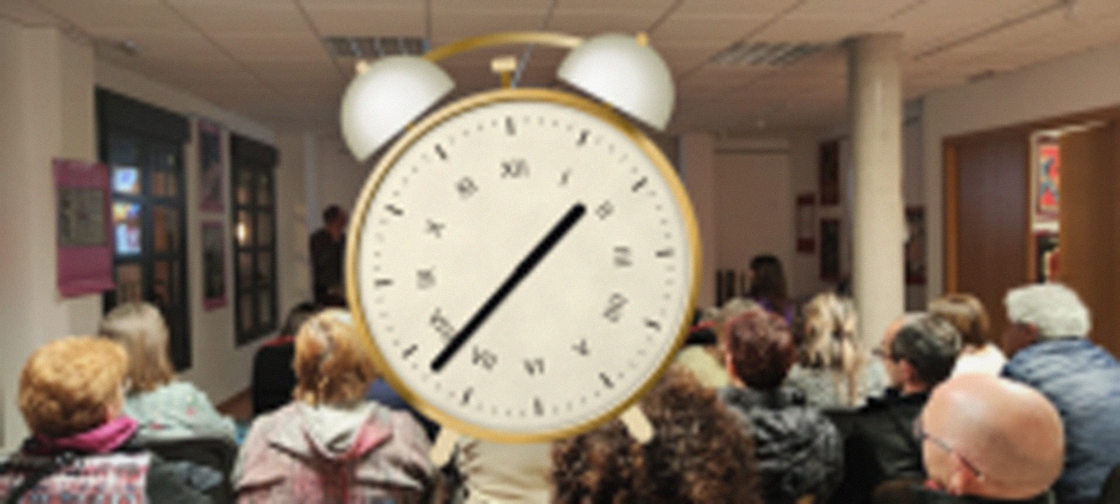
1:38
